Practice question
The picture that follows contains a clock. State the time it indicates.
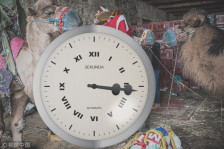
3:16
